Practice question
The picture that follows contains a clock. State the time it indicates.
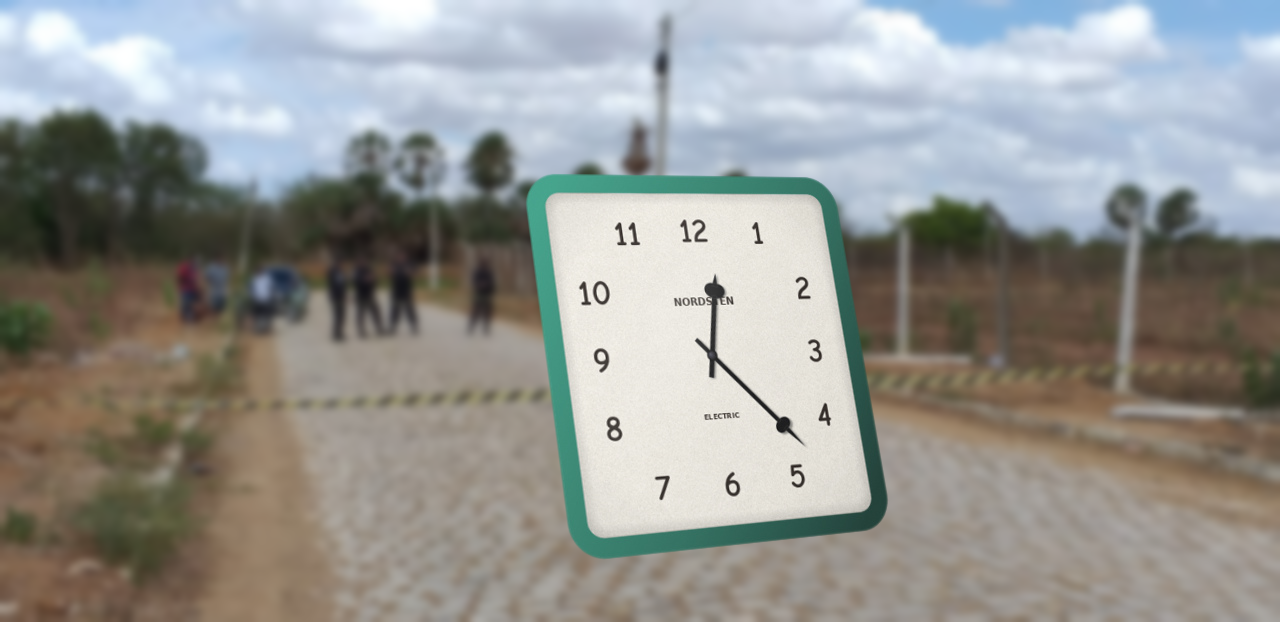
12:23
